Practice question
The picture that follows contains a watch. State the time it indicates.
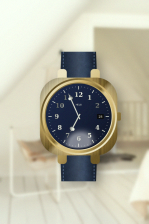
6:56
